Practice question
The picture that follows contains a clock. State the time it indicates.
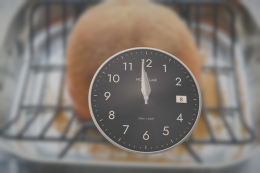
11:59
